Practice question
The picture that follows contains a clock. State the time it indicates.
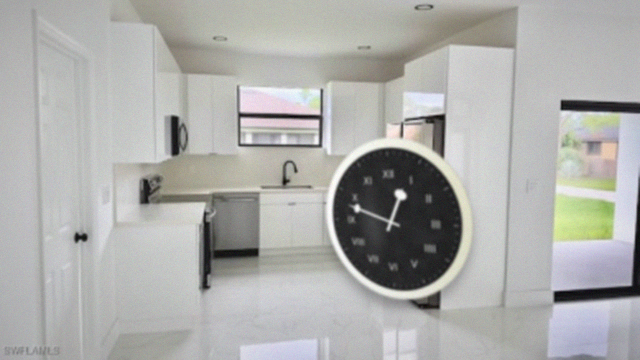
12:48
